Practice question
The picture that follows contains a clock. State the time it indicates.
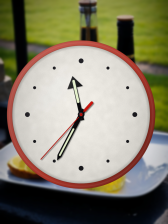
11:34:37
